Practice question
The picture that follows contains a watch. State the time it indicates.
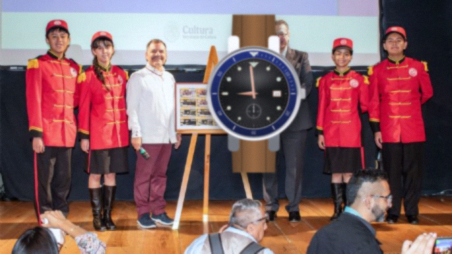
8:59
